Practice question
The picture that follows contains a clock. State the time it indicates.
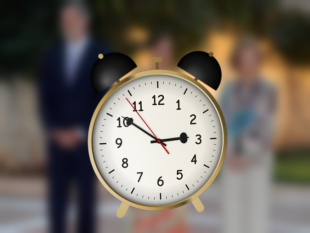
2:50:54
